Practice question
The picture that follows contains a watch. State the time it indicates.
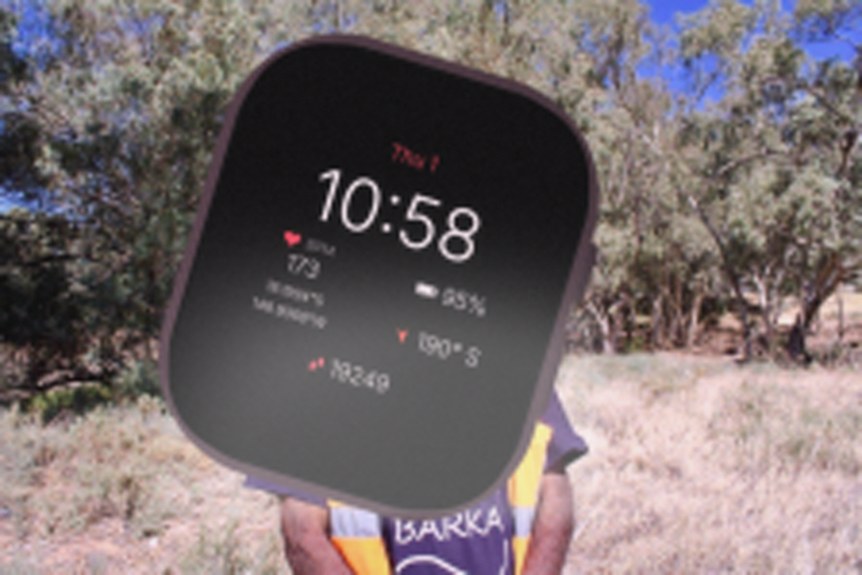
10:58
